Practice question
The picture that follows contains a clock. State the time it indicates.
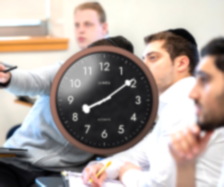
8:09
